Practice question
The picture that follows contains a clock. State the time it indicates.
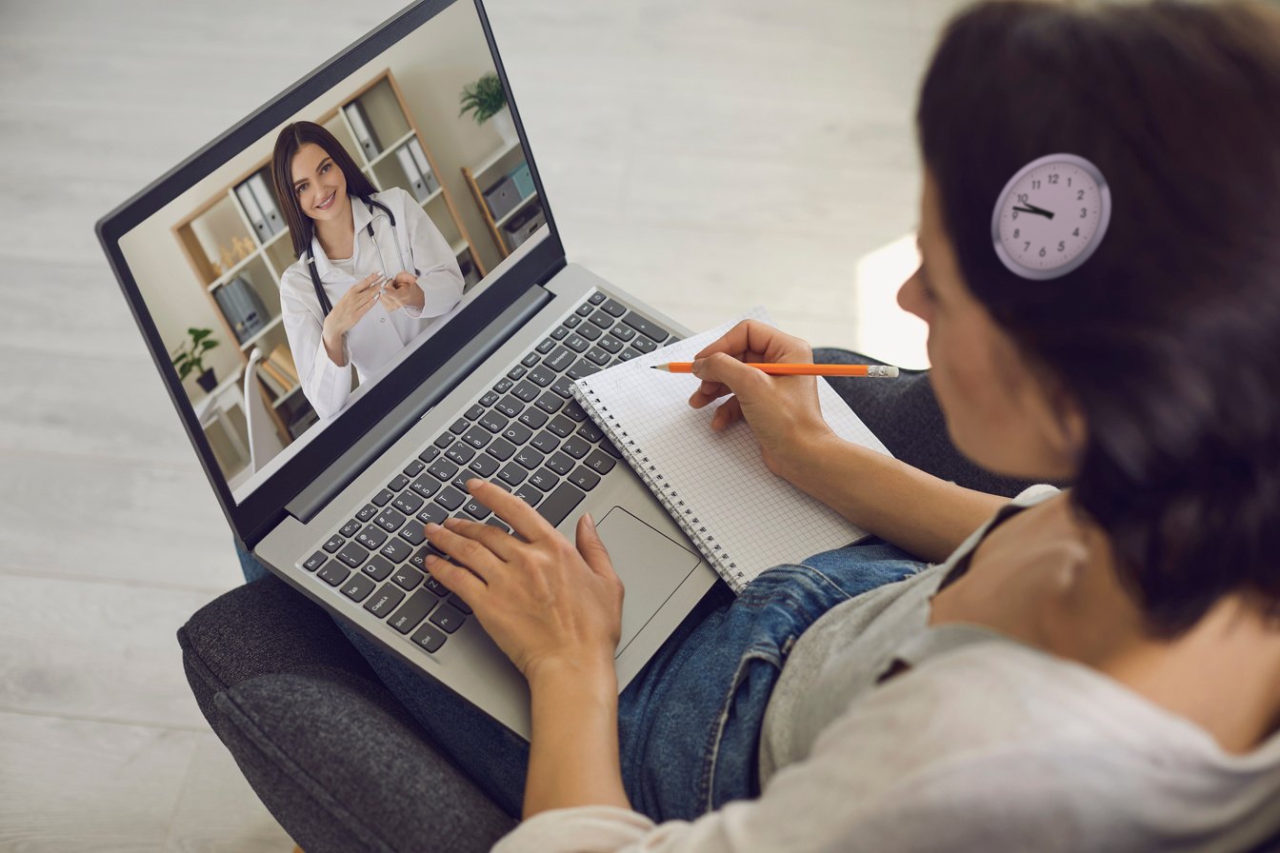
9:47
